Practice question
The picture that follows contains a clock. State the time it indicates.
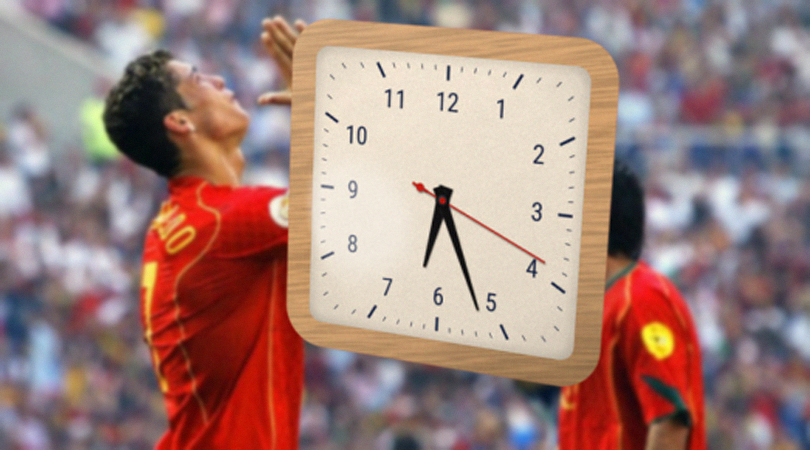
6:26:19
